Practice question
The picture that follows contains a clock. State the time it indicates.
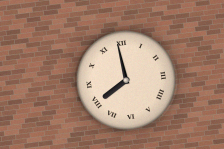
7:59
